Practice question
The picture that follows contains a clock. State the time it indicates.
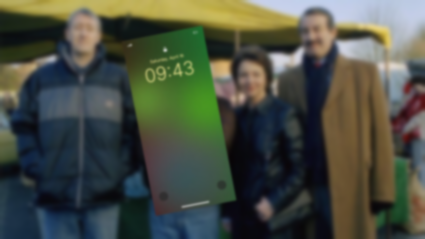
9:43
